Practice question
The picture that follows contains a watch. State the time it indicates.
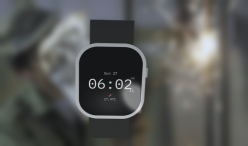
6:02
